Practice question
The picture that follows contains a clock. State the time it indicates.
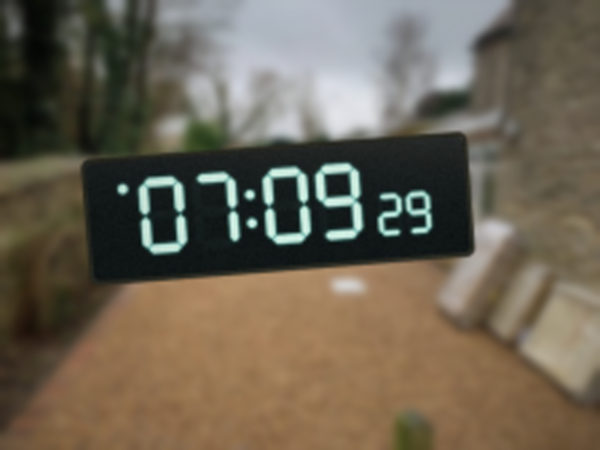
7:09:29
